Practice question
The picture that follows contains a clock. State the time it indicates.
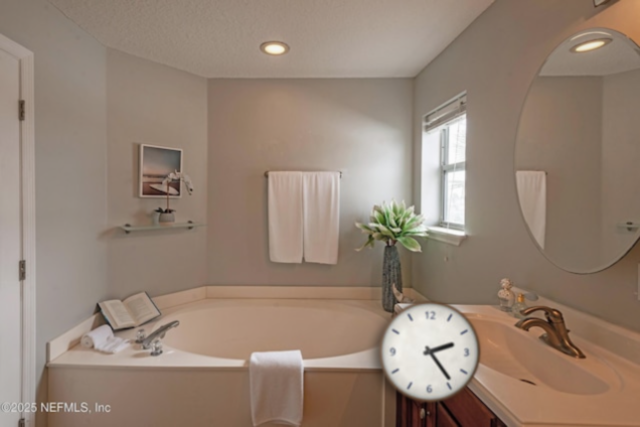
2:24
